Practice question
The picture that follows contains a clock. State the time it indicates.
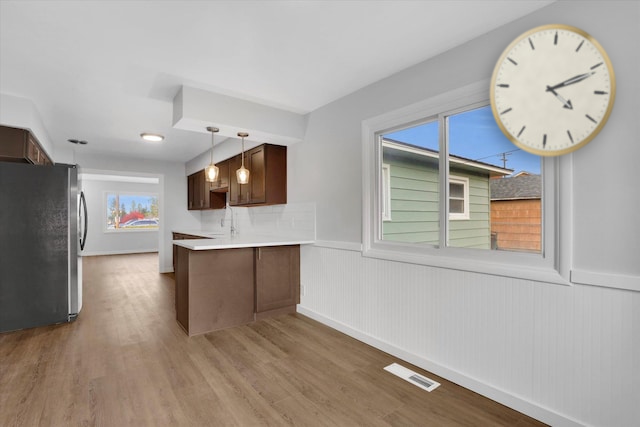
4:11
